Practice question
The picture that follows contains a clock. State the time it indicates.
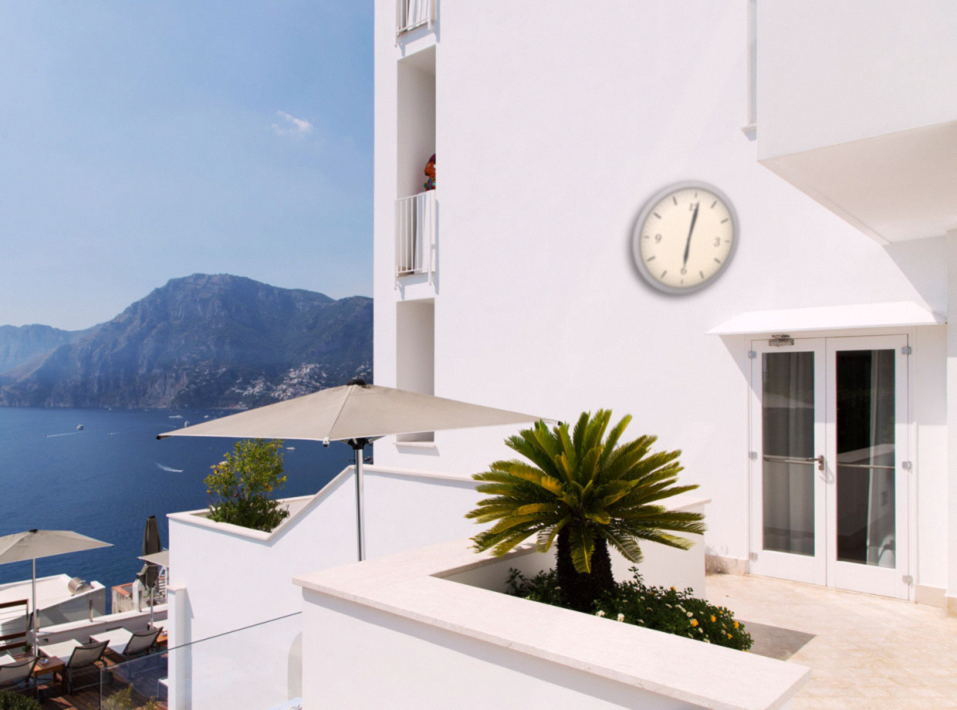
6:01
